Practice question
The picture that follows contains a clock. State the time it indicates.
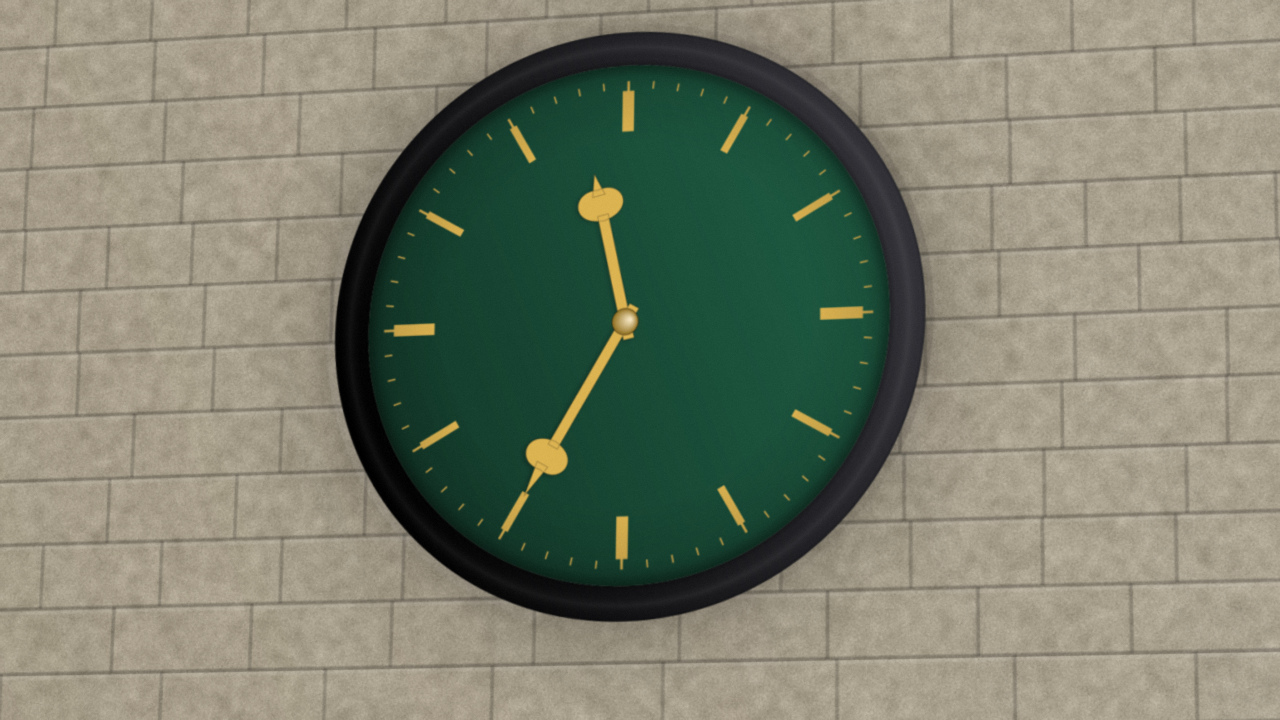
11:35
